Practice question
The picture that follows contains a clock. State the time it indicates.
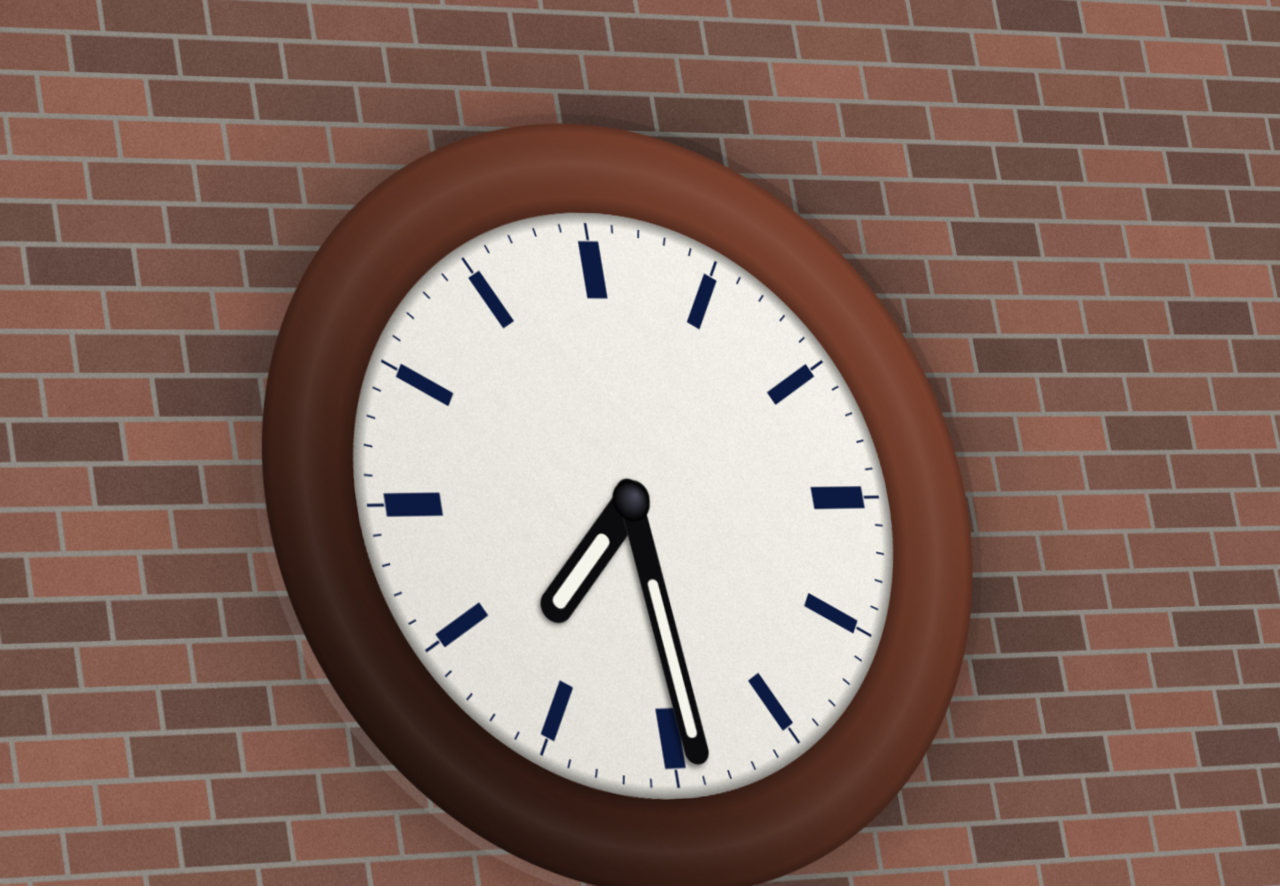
7:29
